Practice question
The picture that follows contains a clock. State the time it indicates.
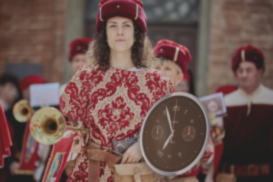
6:56
